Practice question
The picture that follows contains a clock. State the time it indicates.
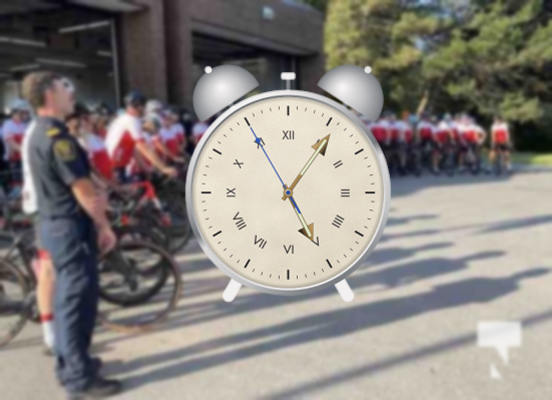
5:05:55
